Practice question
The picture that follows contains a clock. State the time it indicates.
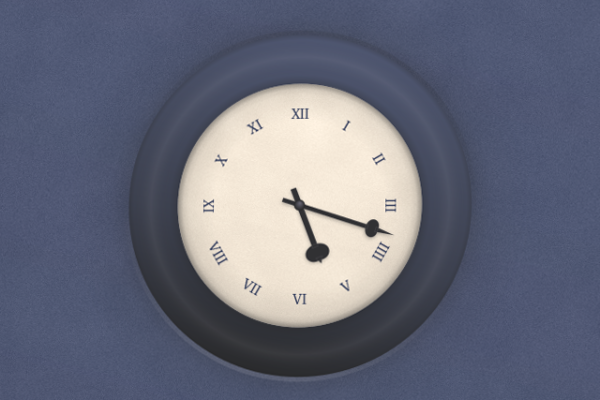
5:18
